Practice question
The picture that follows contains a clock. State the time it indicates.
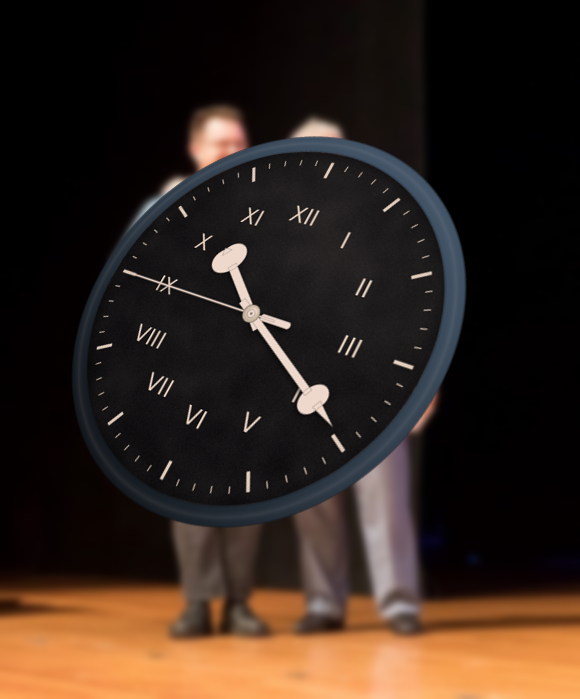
10:19:45
